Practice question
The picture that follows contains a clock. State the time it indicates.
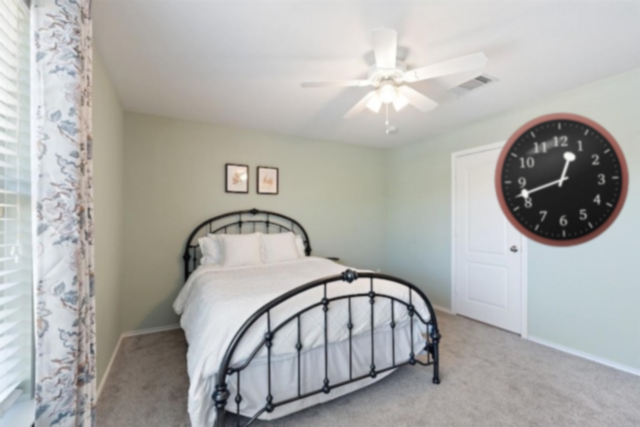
12:42
